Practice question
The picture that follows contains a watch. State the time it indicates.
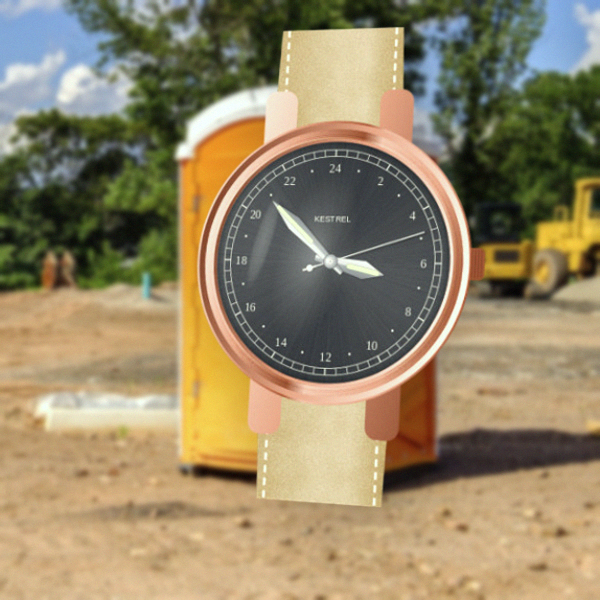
6:52:12
